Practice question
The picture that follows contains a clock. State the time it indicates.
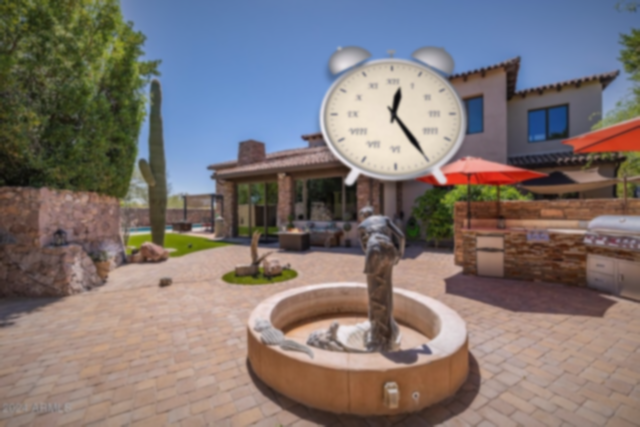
12:25
